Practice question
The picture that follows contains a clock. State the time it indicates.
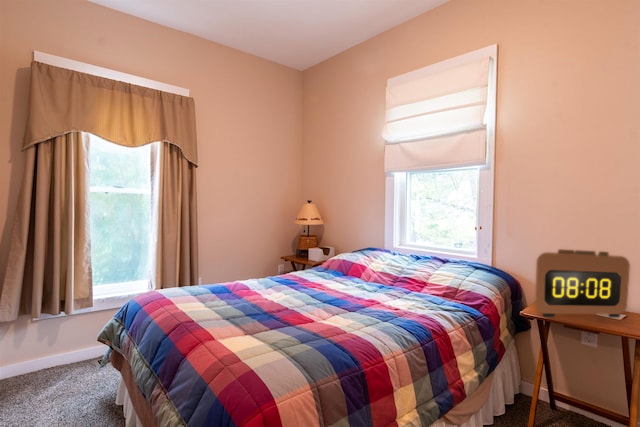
8:08
